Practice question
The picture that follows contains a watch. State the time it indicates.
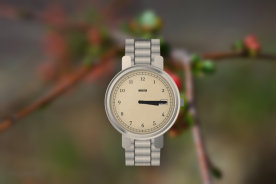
3:15
